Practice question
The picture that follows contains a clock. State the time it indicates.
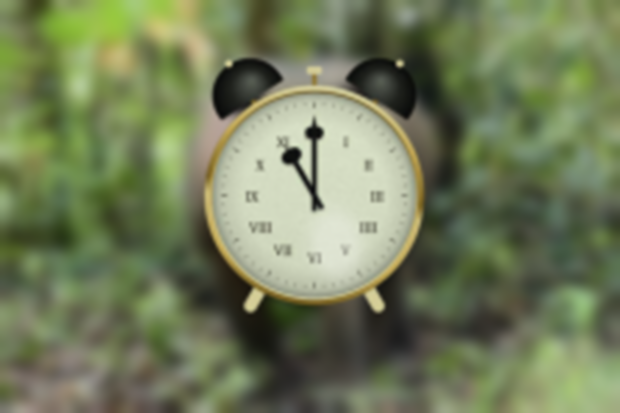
11:00
